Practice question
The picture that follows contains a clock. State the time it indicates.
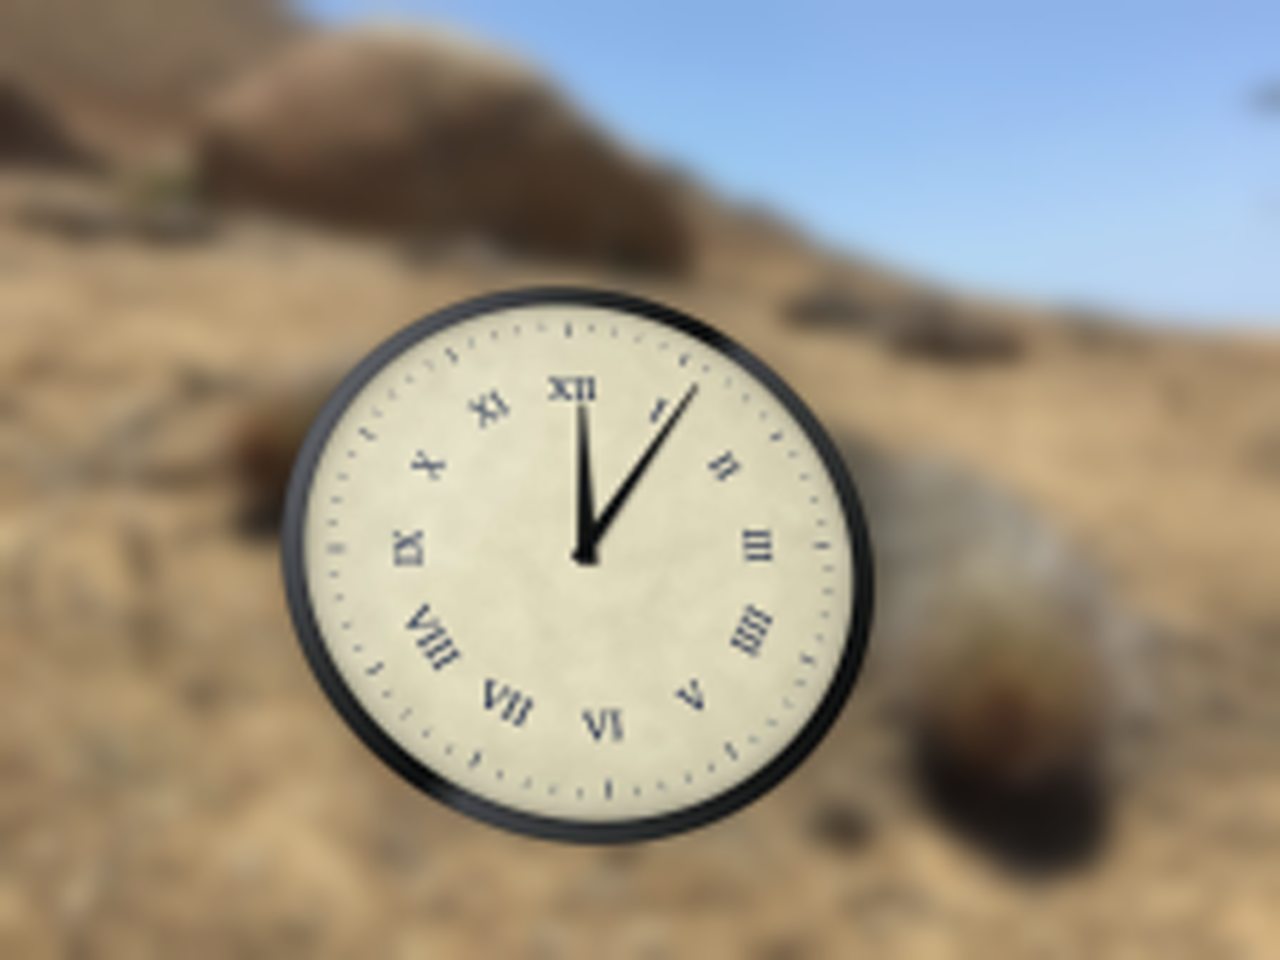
12:06
